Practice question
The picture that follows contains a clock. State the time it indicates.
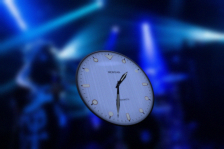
1:33
